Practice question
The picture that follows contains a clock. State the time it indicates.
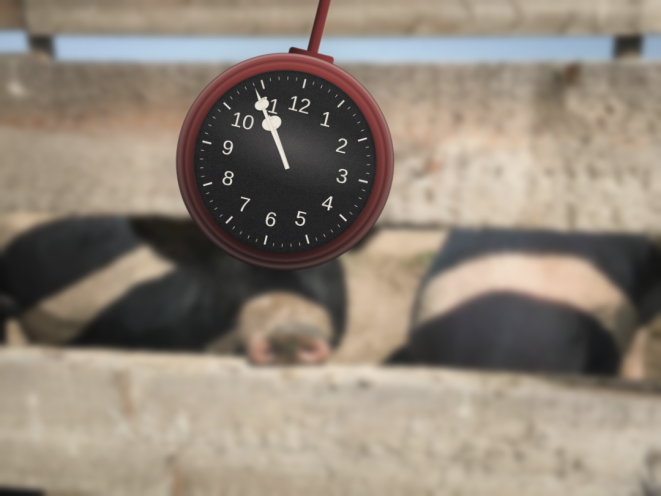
10:54
